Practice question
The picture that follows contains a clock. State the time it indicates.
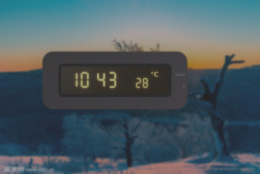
10:43
